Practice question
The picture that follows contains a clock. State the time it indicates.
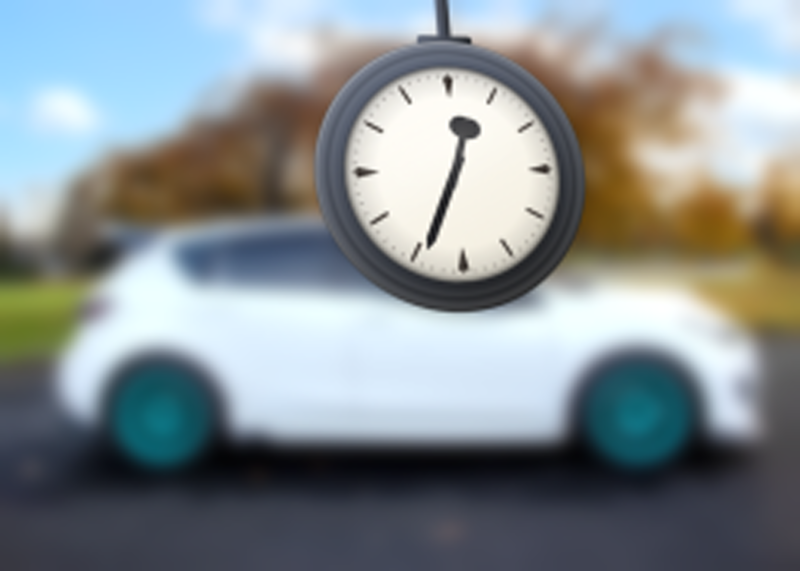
12:34
